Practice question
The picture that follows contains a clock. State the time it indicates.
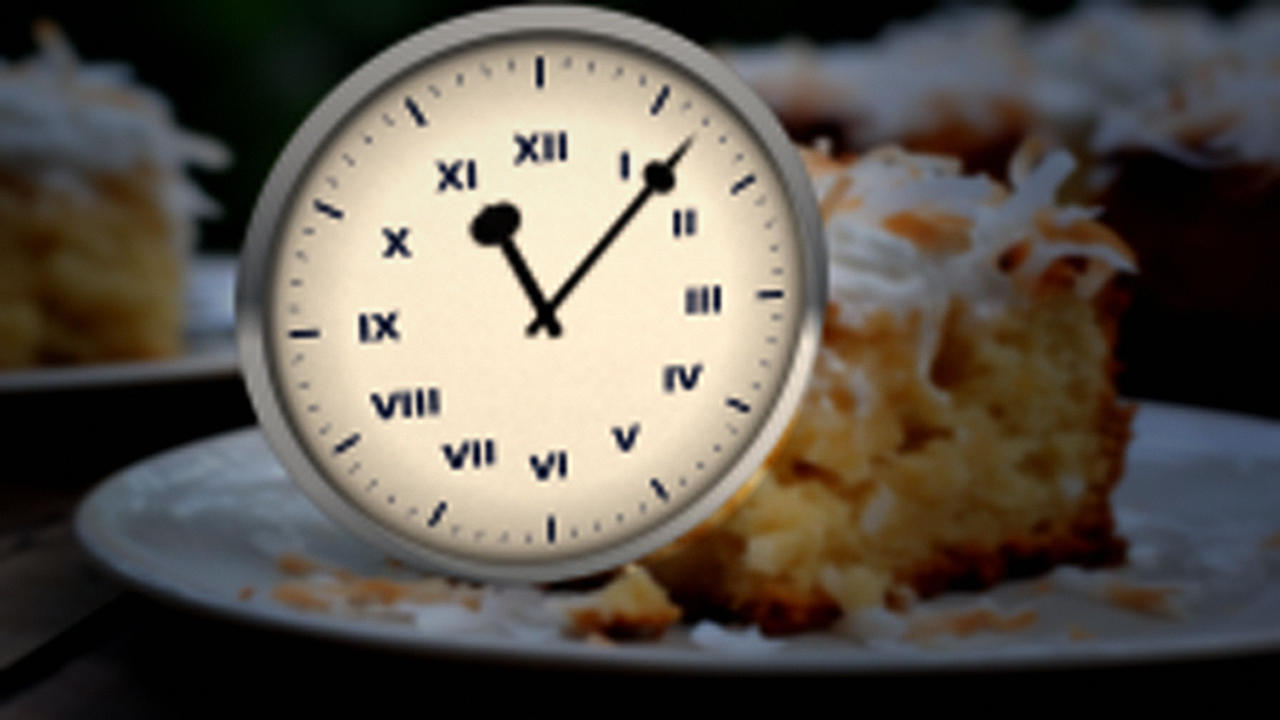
11:07
